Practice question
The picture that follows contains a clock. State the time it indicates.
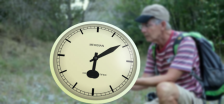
6:09
